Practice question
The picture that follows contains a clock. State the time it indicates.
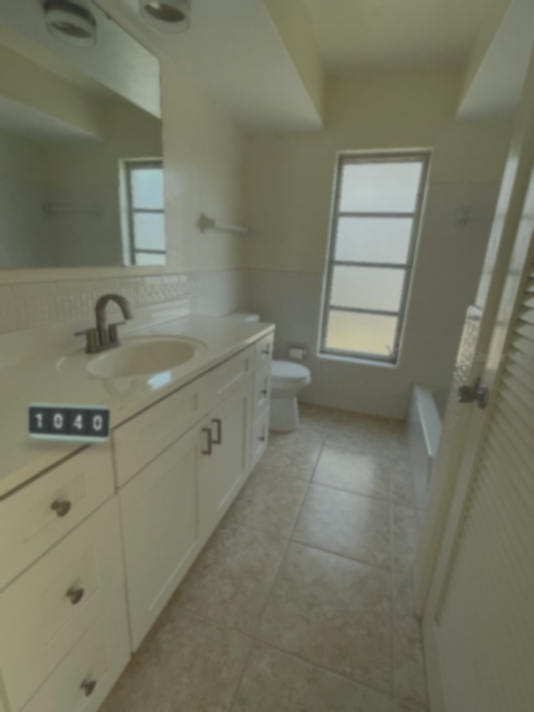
10:40
